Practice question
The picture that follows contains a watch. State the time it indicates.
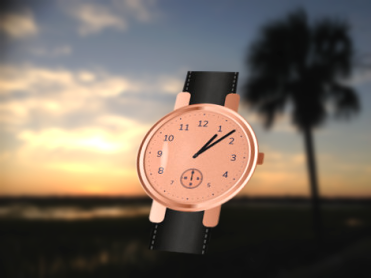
1:08
